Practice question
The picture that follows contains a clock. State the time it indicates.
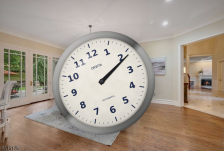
2:11
